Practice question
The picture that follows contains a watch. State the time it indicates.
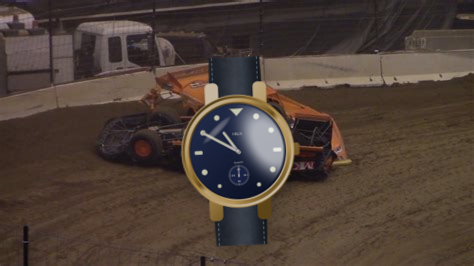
10:50
